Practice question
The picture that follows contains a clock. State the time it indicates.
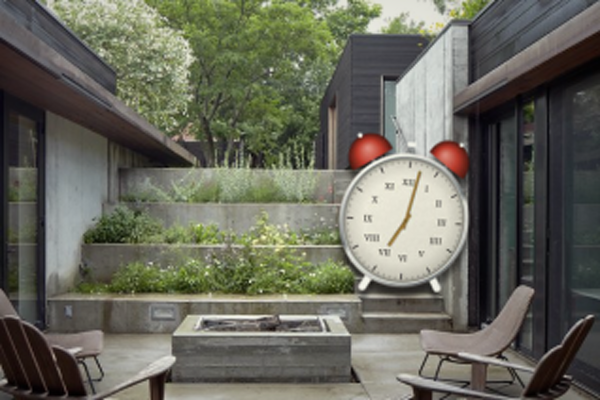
7:02
